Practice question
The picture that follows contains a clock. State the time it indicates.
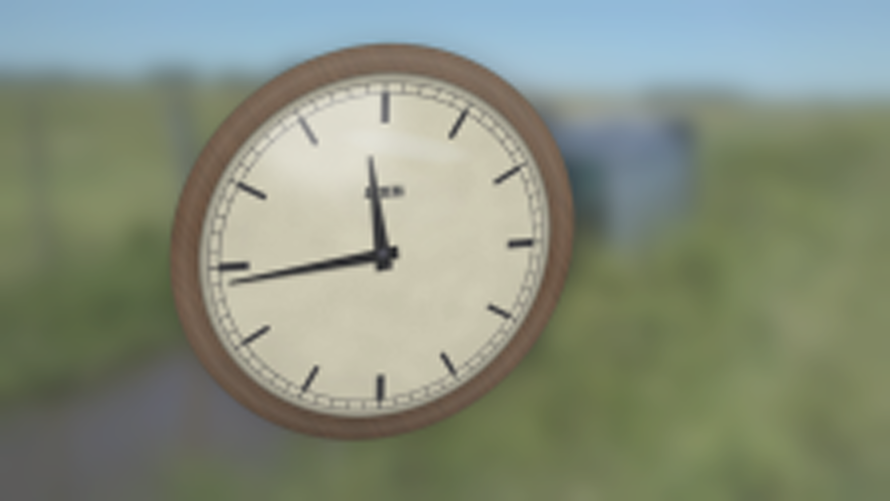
11:44
